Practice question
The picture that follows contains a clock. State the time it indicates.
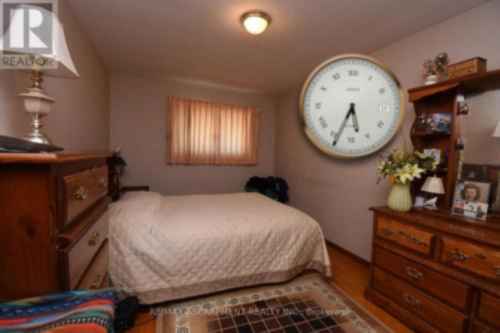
5:34
